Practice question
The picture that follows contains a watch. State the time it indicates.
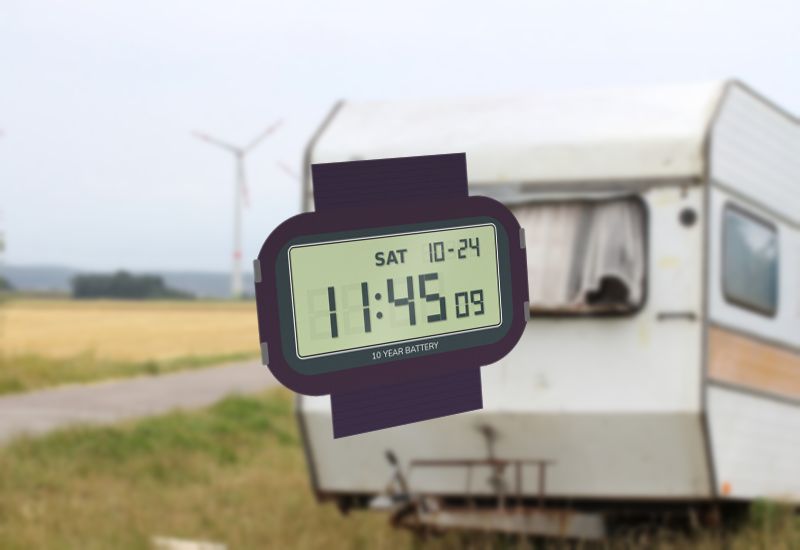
11:45:09
